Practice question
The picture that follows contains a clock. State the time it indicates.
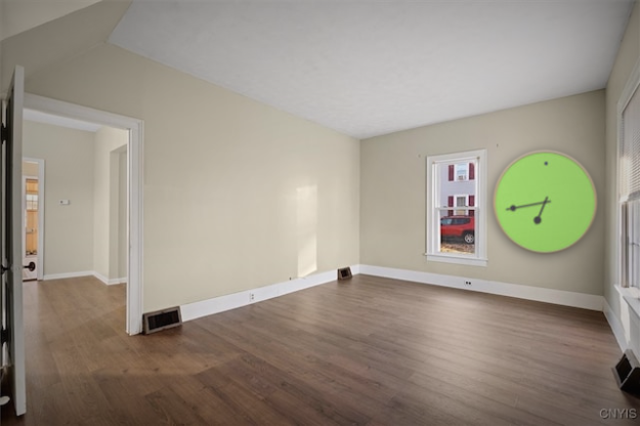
6:43
